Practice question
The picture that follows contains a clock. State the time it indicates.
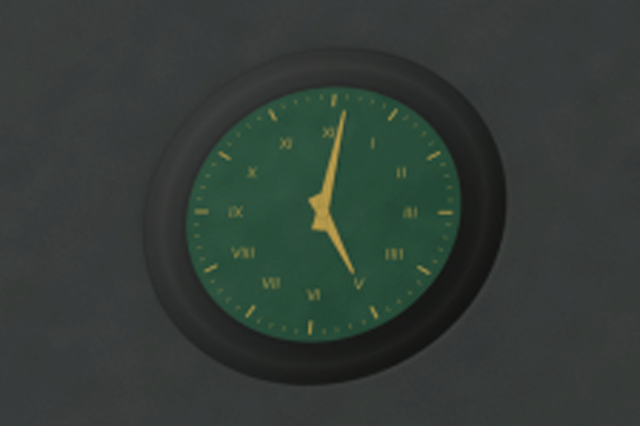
5:01
